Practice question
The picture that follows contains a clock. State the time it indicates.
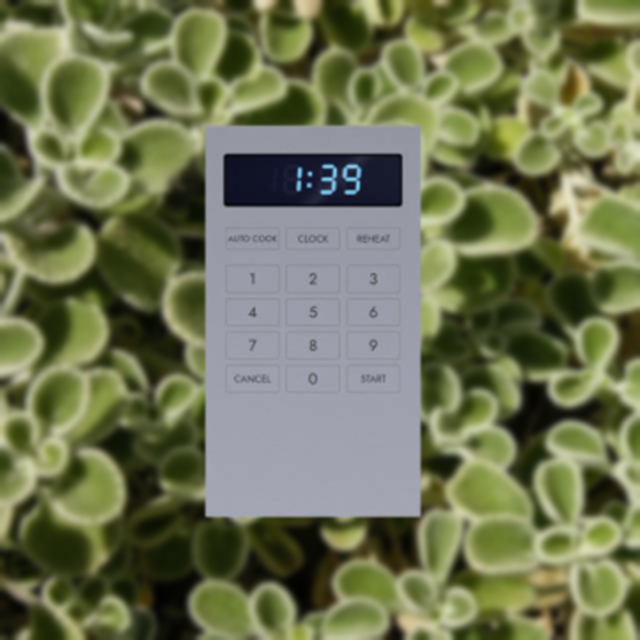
1:39
